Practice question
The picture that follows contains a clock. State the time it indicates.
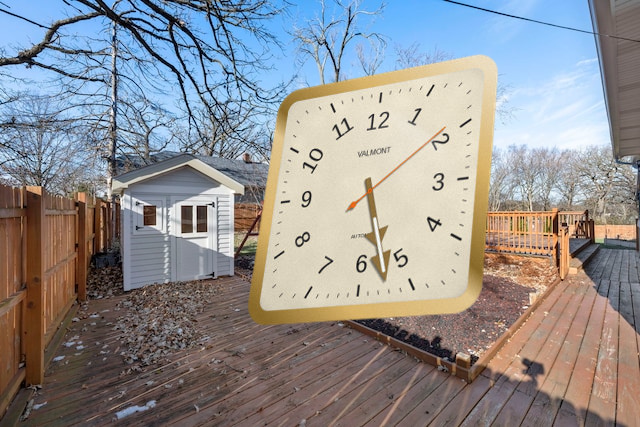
5:27:09
